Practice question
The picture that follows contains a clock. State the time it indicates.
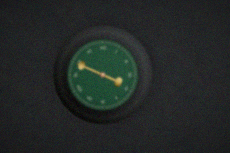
3:49
